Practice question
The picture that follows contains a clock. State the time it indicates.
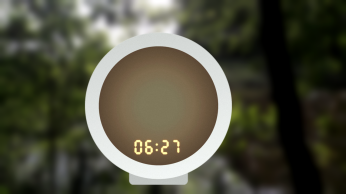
6:27
